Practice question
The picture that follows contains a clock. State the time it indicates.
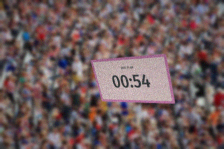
0:54
